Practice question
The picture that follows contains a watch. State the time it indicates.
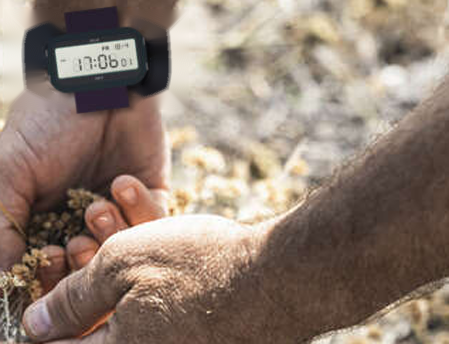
17:06
